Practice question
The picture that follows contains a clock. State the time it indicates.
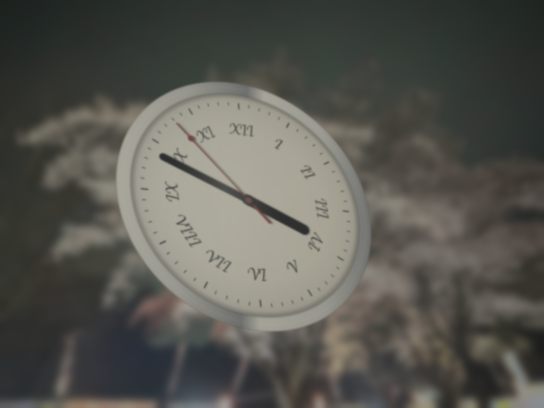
3:48:53
